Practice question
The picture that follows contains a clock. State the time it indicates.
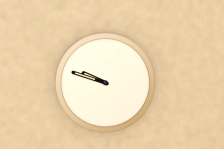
9:48
